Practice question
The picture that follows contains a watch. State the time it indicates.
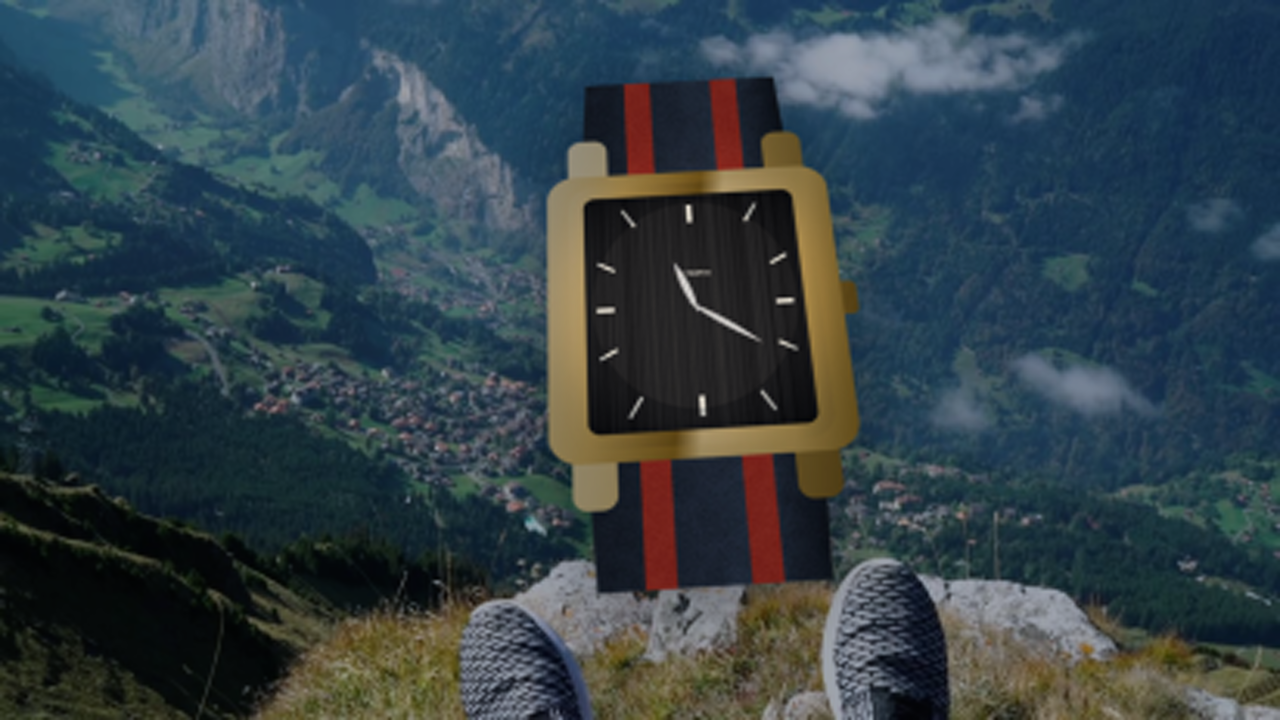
11:21
